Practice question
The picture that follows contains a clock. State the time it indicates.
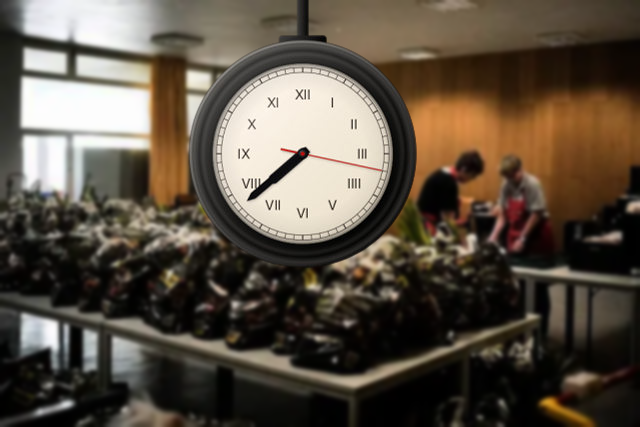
7:38:17
